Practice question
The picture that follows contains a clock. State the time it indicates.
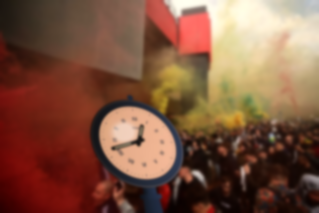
12:42
